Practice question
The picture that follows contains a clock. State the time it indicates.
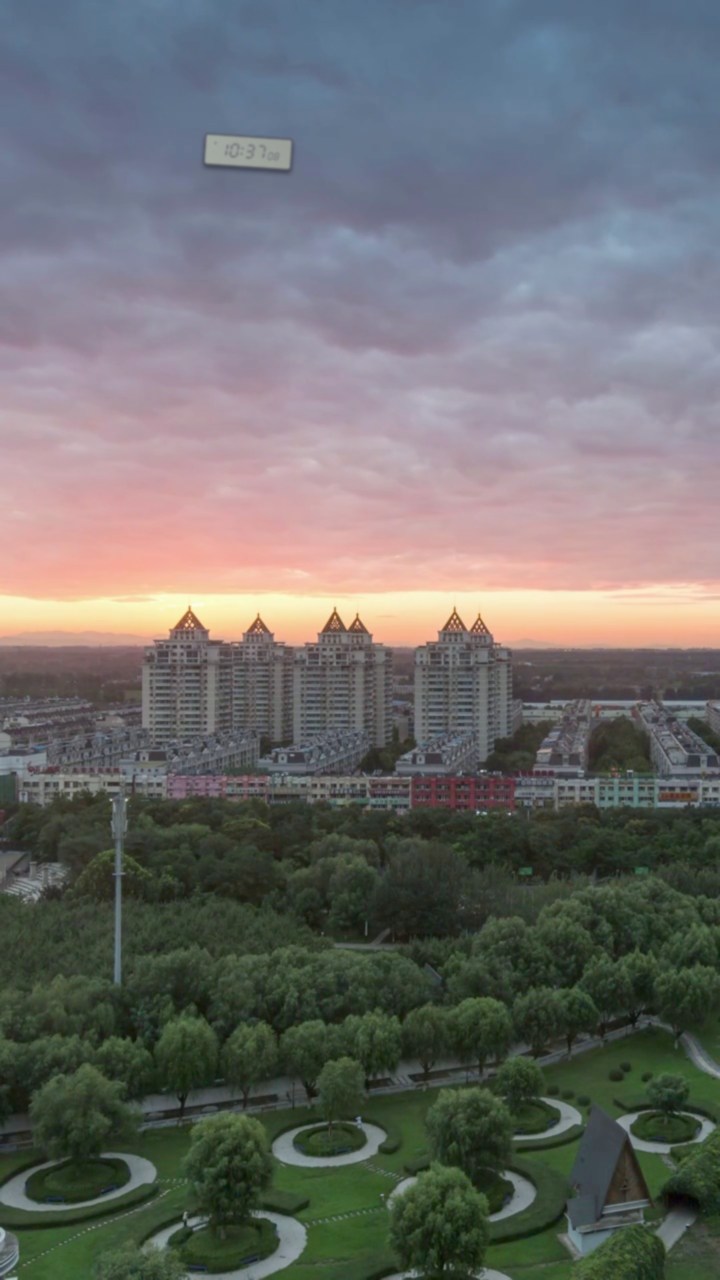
10:37
